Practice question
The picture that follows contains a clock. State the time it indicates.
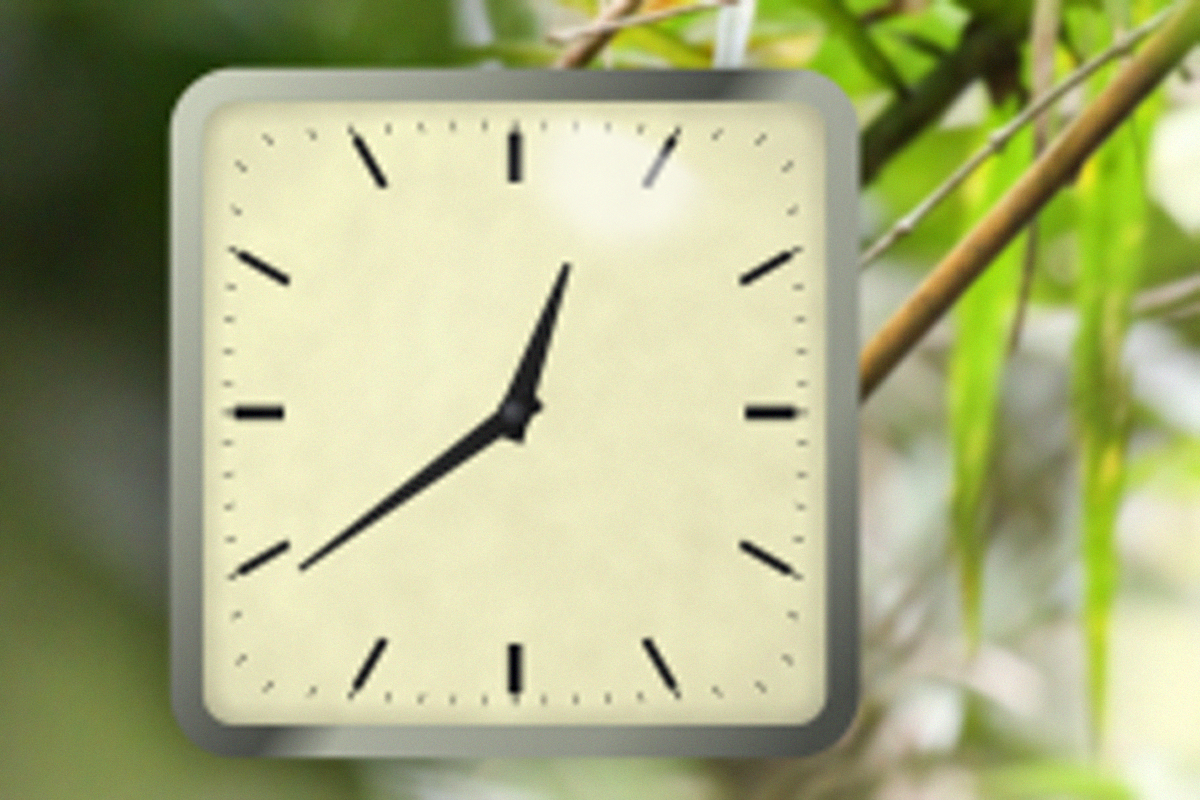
12:39
